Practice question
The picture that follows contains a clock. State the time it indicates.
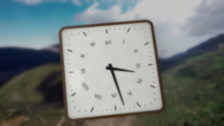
3:28
